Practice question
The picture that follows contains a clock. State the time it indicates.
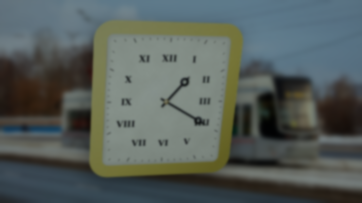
1:20
